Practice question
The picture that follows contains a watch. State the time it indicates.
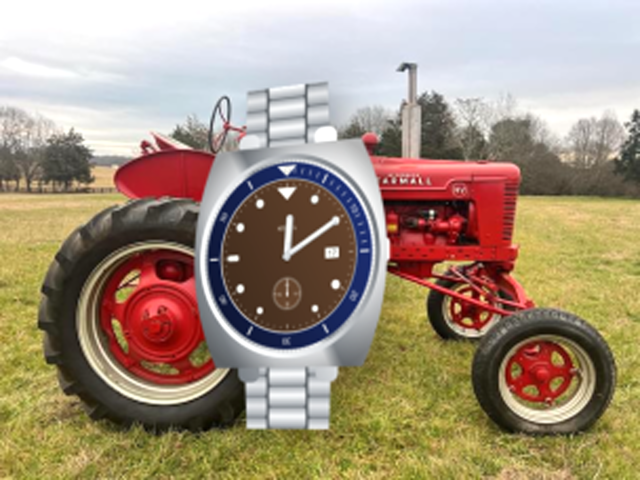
12:10
